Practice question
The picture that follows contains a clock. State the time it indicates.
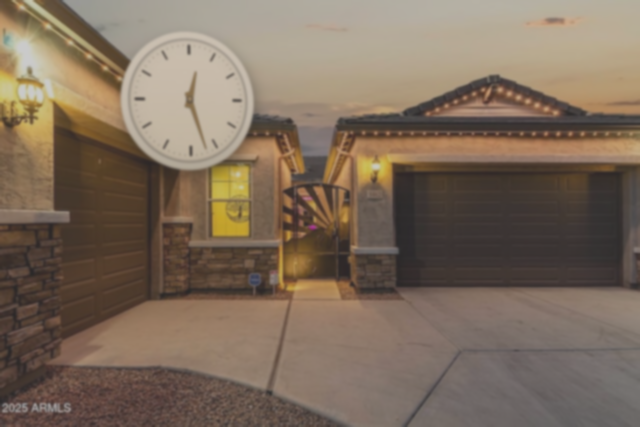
12:27
